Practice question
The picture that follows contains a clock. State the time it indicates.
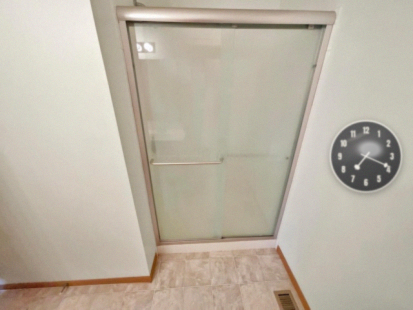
7:19
